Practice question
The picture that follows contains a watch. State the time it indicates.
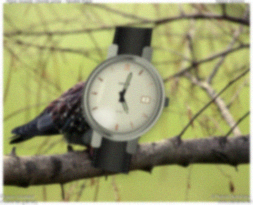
5:02
